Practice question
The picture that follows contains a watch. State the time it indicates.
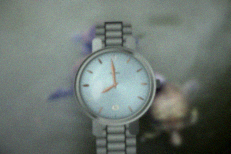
7:59
